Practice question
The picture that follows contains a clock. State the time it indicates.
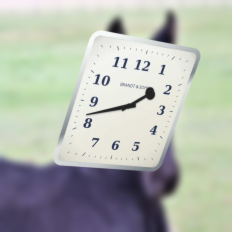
1:42
